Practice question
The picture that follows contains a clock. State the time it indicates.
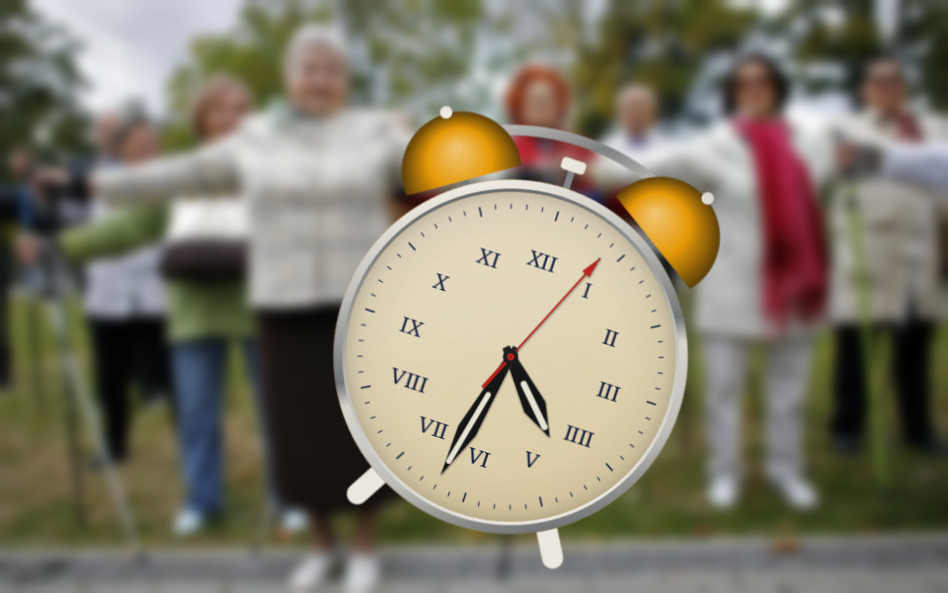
4:32:04
